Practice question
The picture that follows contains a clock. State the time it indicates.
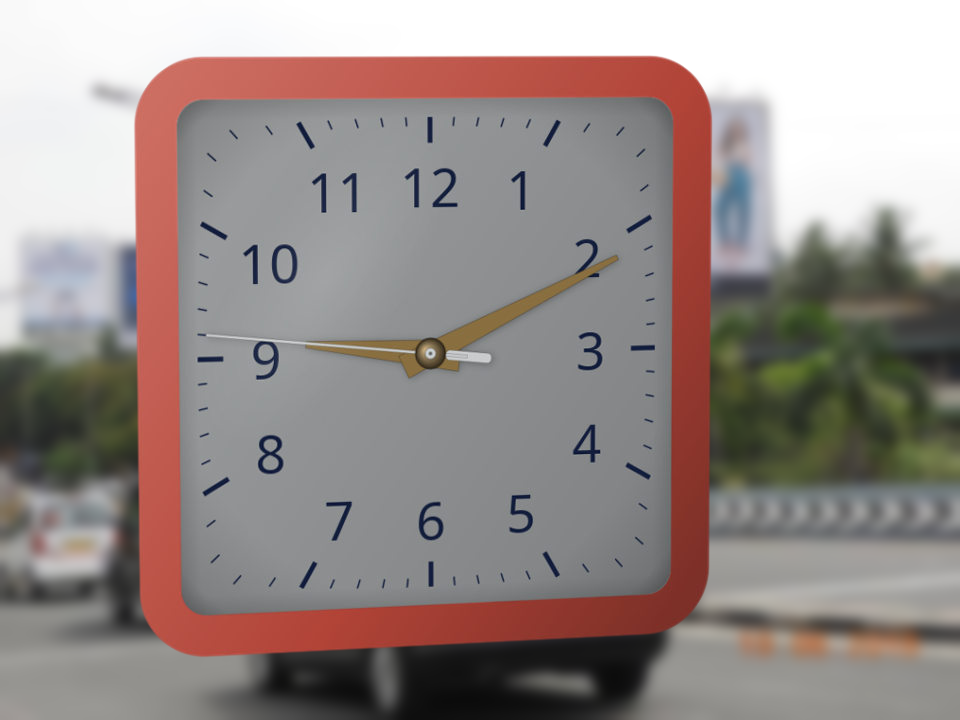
9:10:46
